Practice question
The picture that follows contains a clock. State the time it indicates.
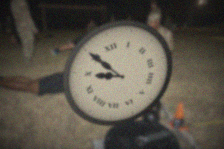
9:55
